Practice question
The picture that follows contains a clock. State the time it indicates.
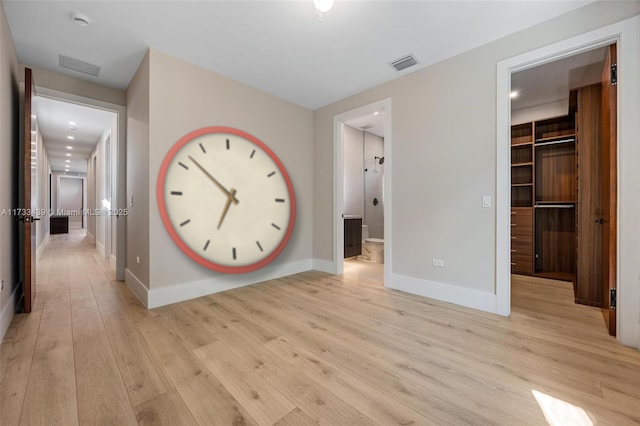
6:52
